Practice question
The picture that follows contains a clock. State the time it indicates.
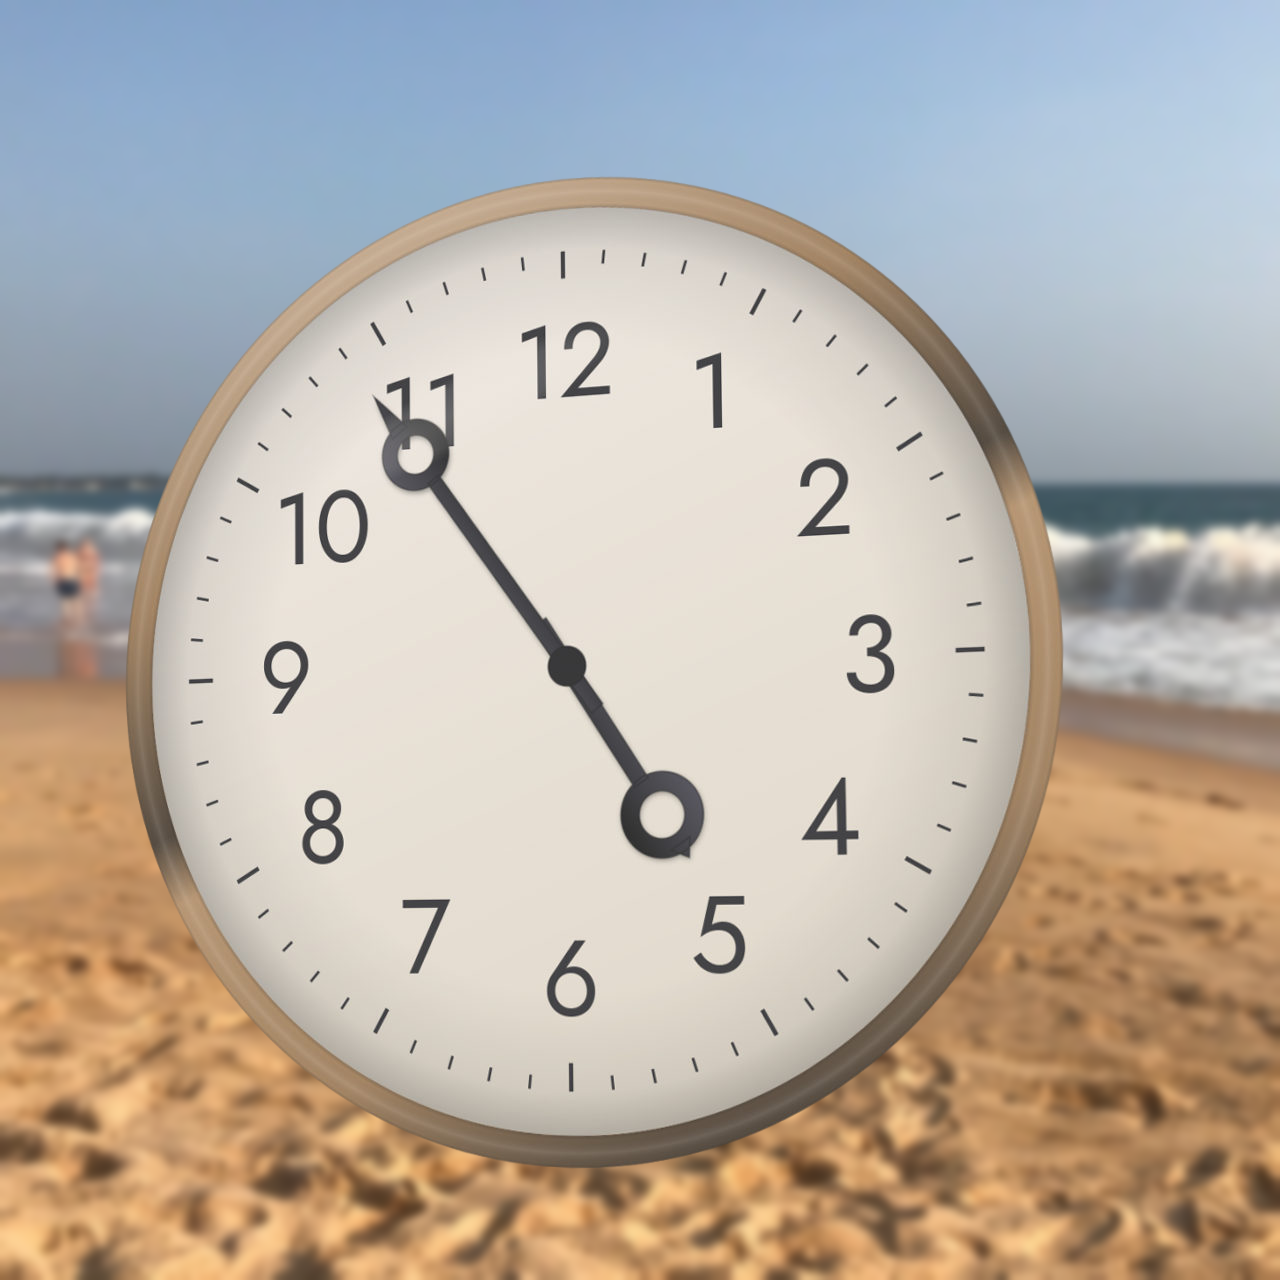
4:54
